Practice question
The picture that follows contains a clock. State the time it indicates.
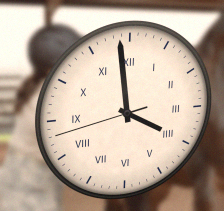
3:58:43
